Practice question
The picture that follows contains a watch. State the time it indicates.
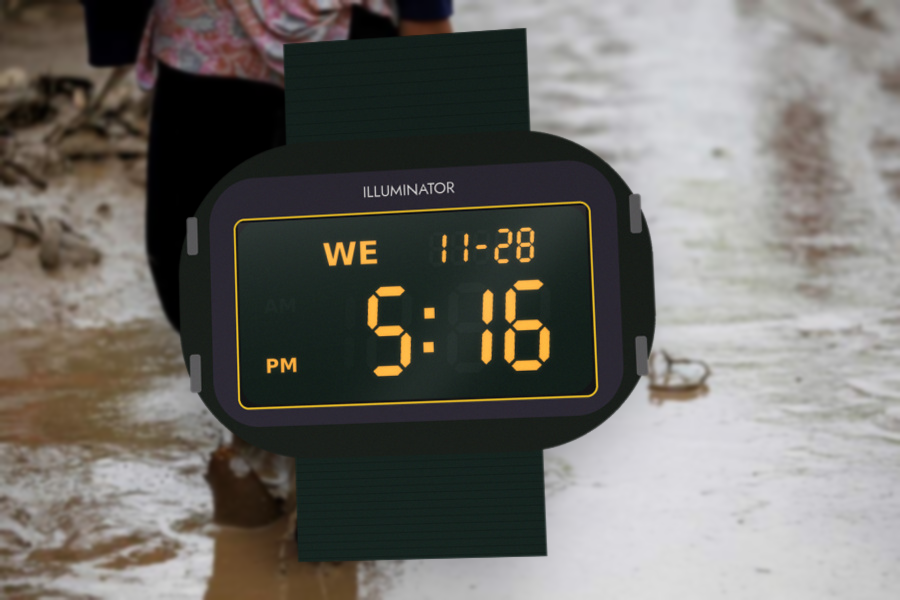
5:16
